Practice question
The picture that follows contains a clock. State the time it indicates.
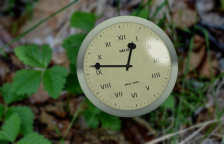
12:47
